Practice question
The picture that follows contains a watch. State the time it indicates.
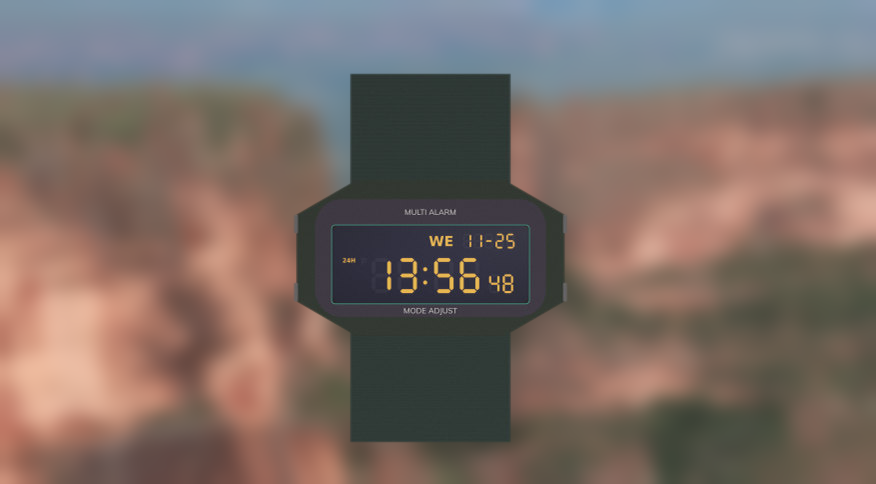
13:56:48
